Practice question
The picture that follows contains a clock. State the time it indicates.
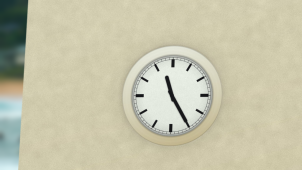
11:25
